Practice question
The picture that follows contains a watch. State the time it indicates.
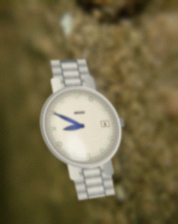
8:50
